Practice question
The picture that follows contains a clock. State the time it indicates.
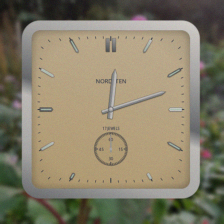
12:12
